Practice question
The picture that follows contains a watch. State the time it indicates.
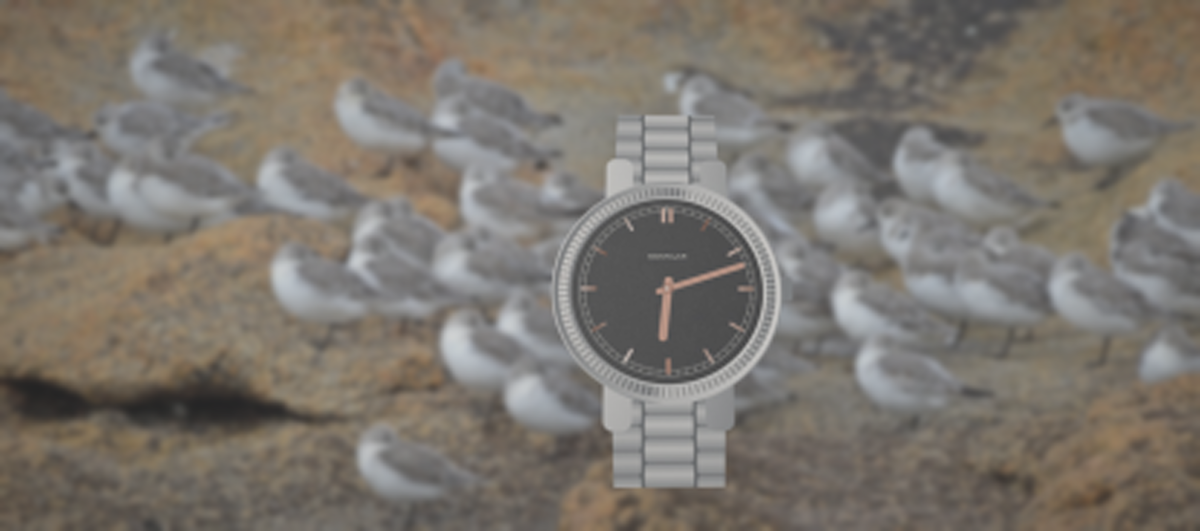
6:12
